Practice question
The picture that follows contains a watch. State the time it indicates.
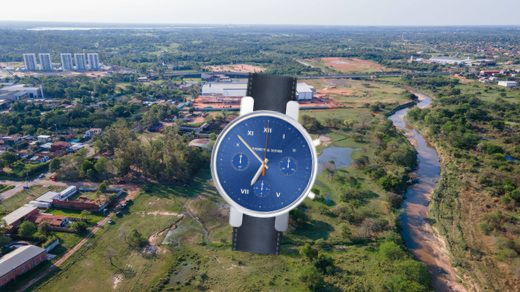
6:52
